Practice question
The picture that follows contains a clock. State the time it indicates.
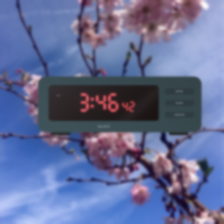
3:46
